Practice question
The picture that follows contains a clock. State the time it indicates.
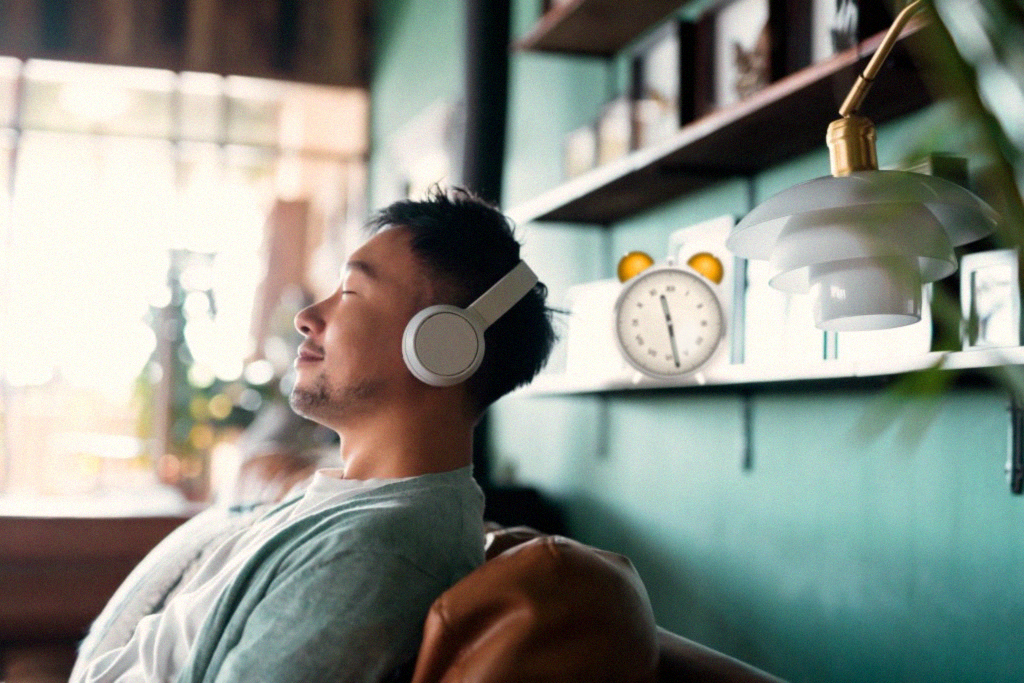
11:28
